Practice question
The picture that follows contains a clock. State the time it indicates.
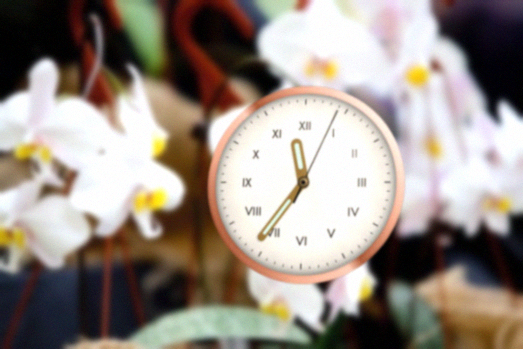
11:36:04
